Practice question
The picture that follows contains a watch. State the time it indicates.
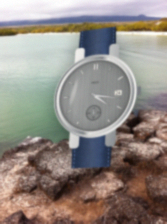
4:17
